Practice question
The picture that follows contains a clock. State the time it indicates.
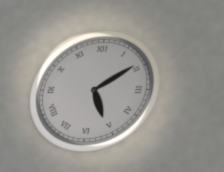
5:09
